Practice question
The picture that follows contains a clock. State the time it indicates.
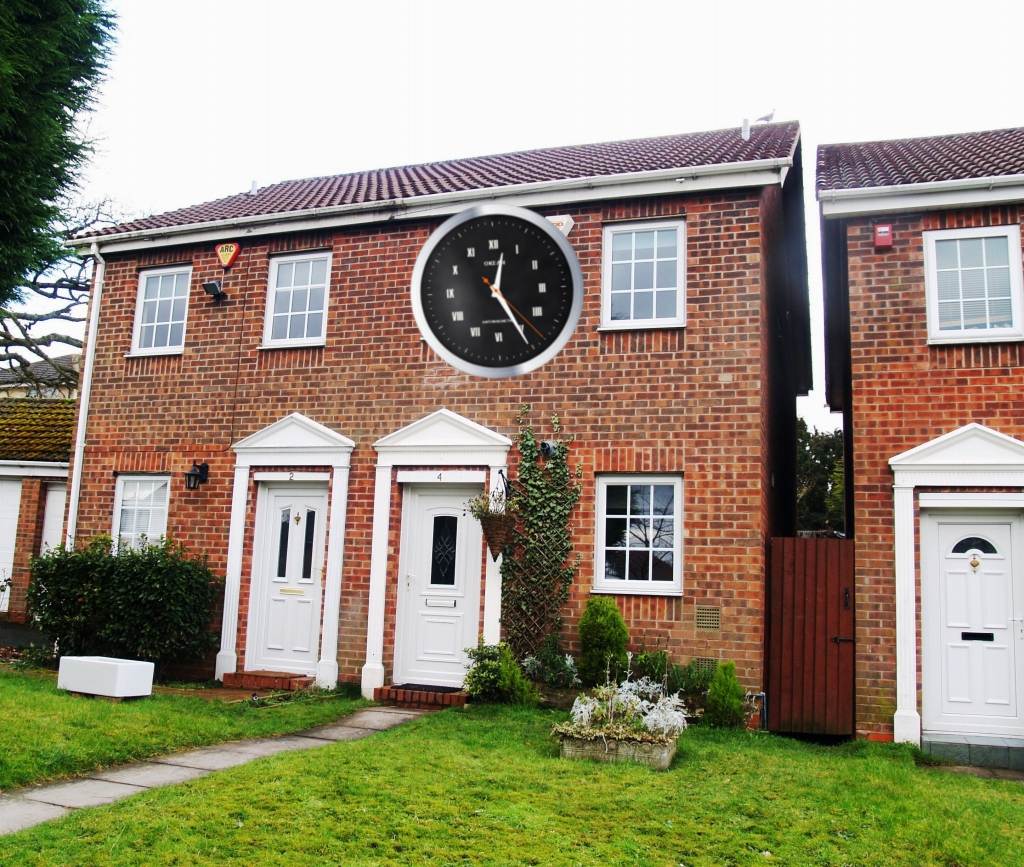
12:25:23
